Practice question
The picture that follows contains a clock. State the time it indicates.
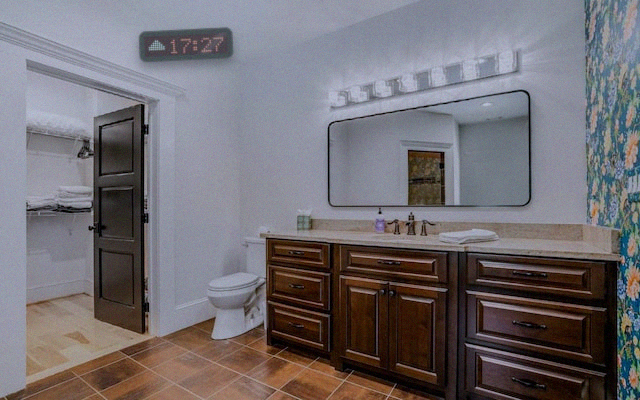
17:27
